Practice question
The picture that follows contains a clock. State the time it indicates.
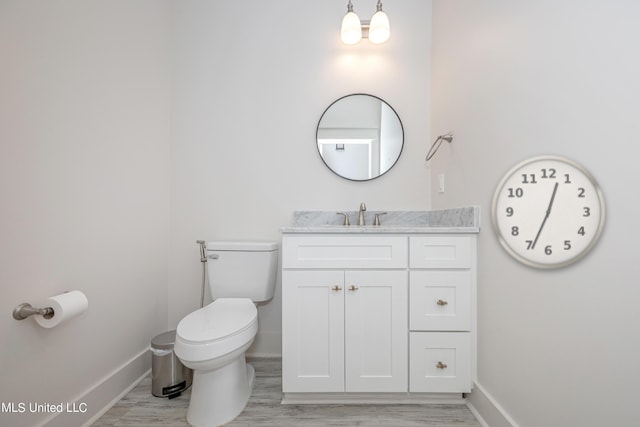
12:34
